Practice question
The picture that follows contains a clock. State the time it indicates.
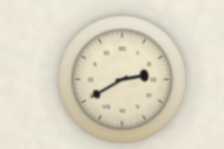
2:40
